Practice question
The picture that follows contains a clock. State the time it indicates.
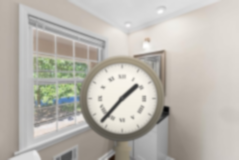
1:37
